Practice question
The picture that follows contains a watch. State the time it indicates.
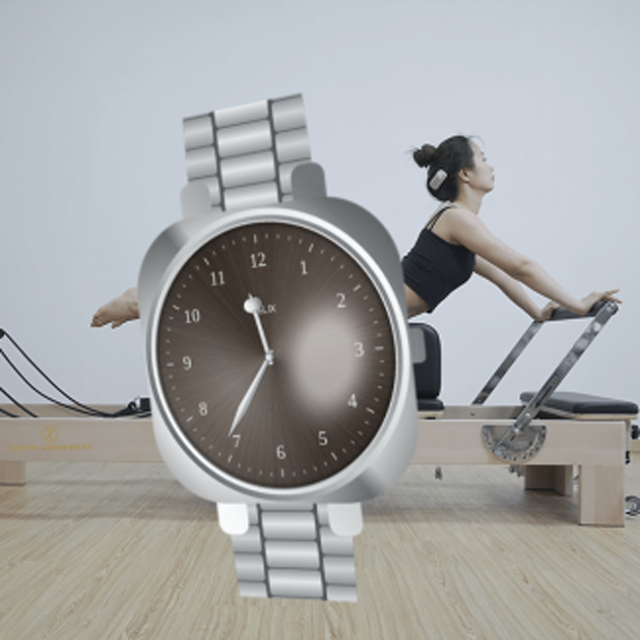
11:36
